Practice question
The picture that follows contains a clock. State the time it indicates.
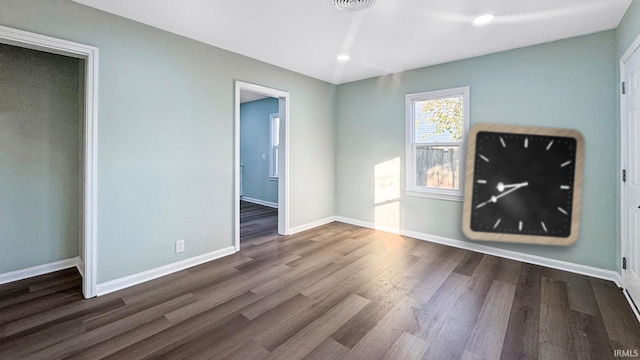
8:40
